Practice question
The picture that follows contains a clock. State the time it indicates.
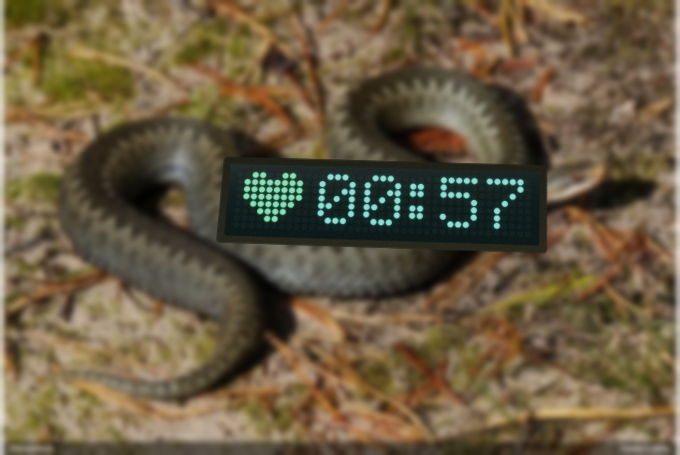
0:57
